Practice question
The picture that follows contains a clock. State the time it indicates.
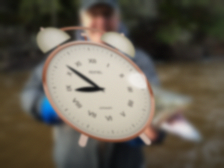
8:52
